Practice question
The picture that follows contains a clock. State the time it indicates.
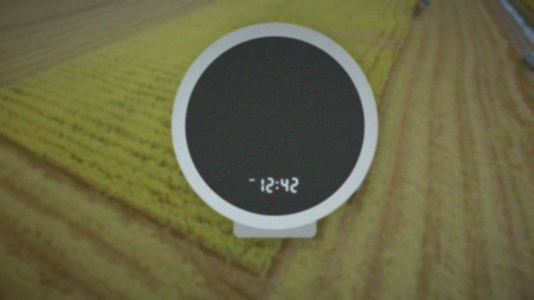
12:42
